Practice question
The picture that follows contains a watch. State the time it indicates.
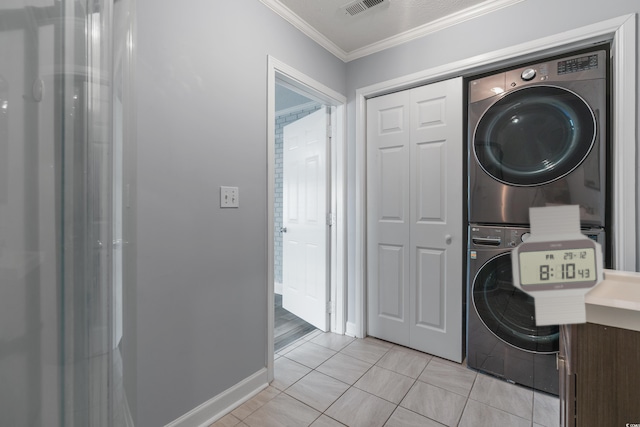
8:10
